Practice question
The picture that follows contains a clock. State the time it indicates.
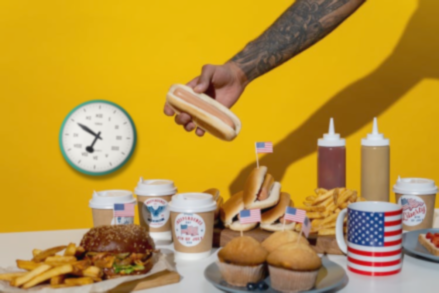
6:50
